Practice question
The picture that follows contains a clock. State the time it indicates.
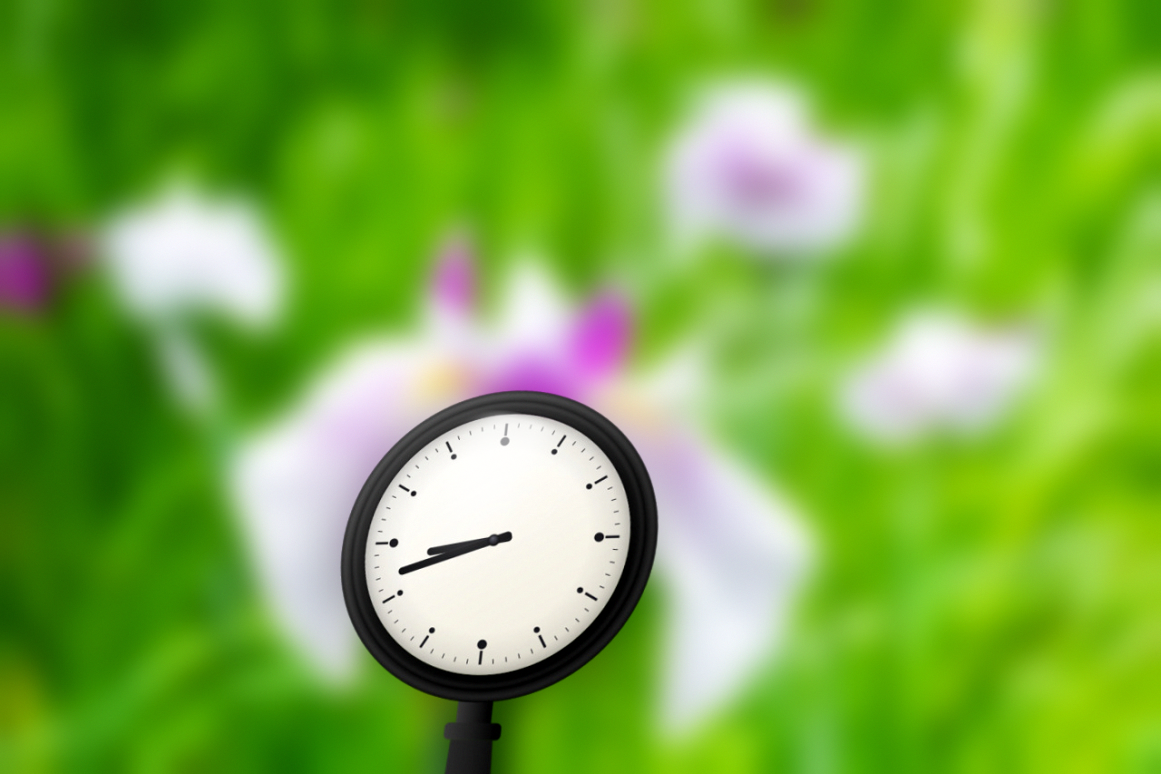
8:42
